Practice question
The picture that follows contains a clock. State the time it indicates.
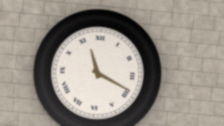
11:19
